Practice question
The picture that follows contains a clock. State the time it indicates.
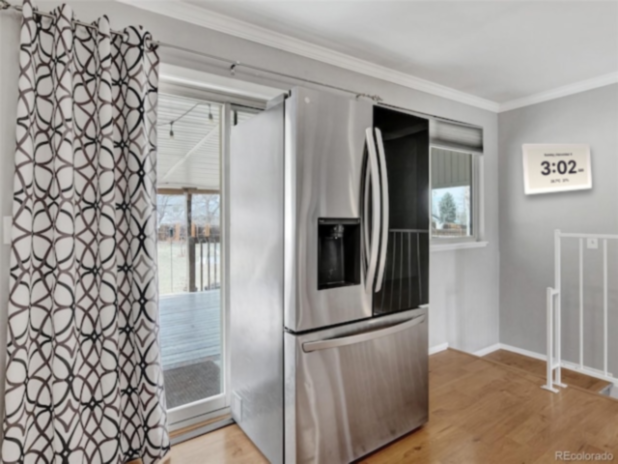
3:02
